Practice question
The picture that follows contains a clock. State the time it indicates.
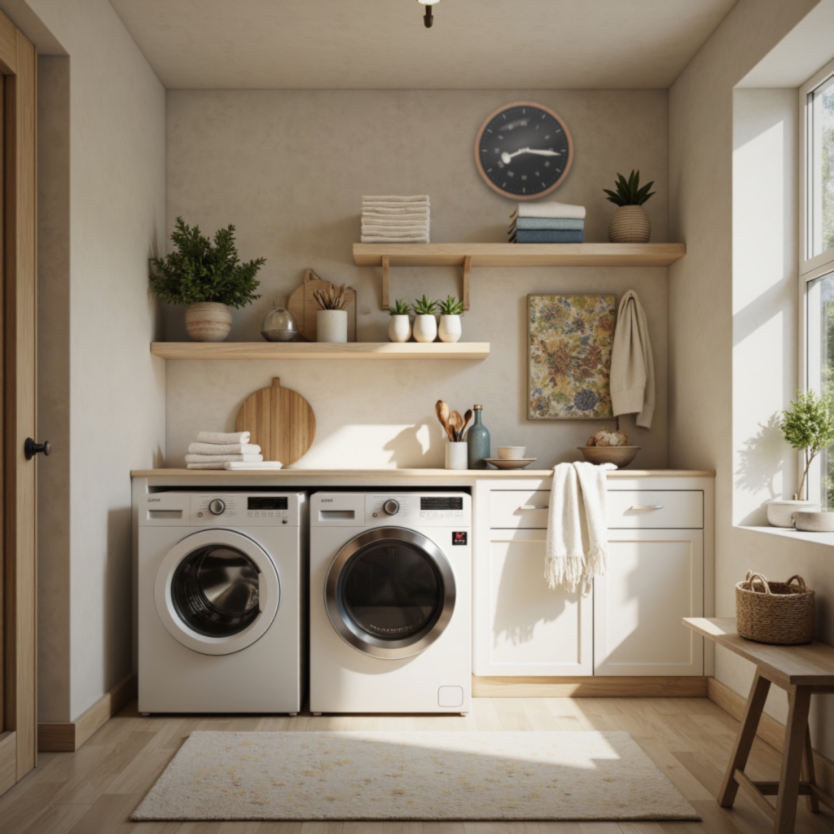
8:16
